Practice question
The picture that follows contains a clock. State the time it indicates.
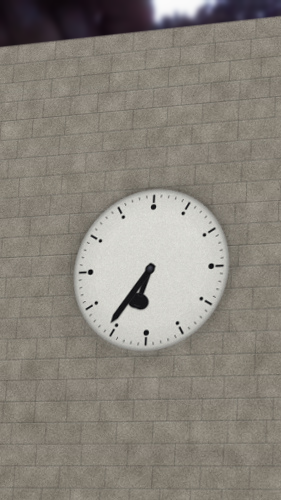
6:36
